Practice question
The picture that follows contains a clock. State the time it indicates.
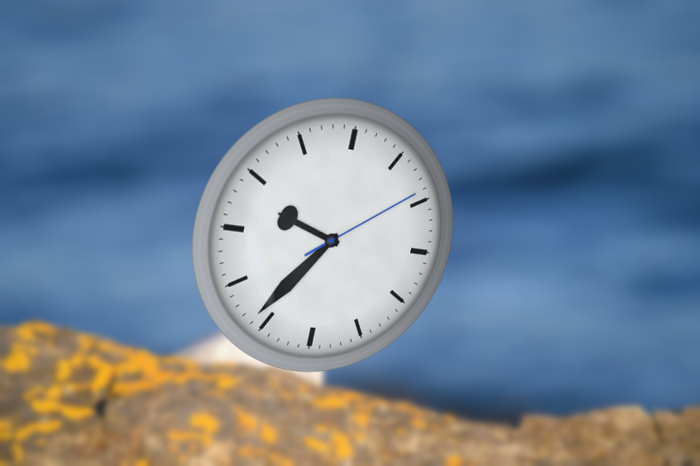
9:36:09
